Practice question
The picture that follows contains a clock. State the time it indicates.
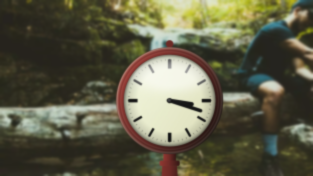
3:18
